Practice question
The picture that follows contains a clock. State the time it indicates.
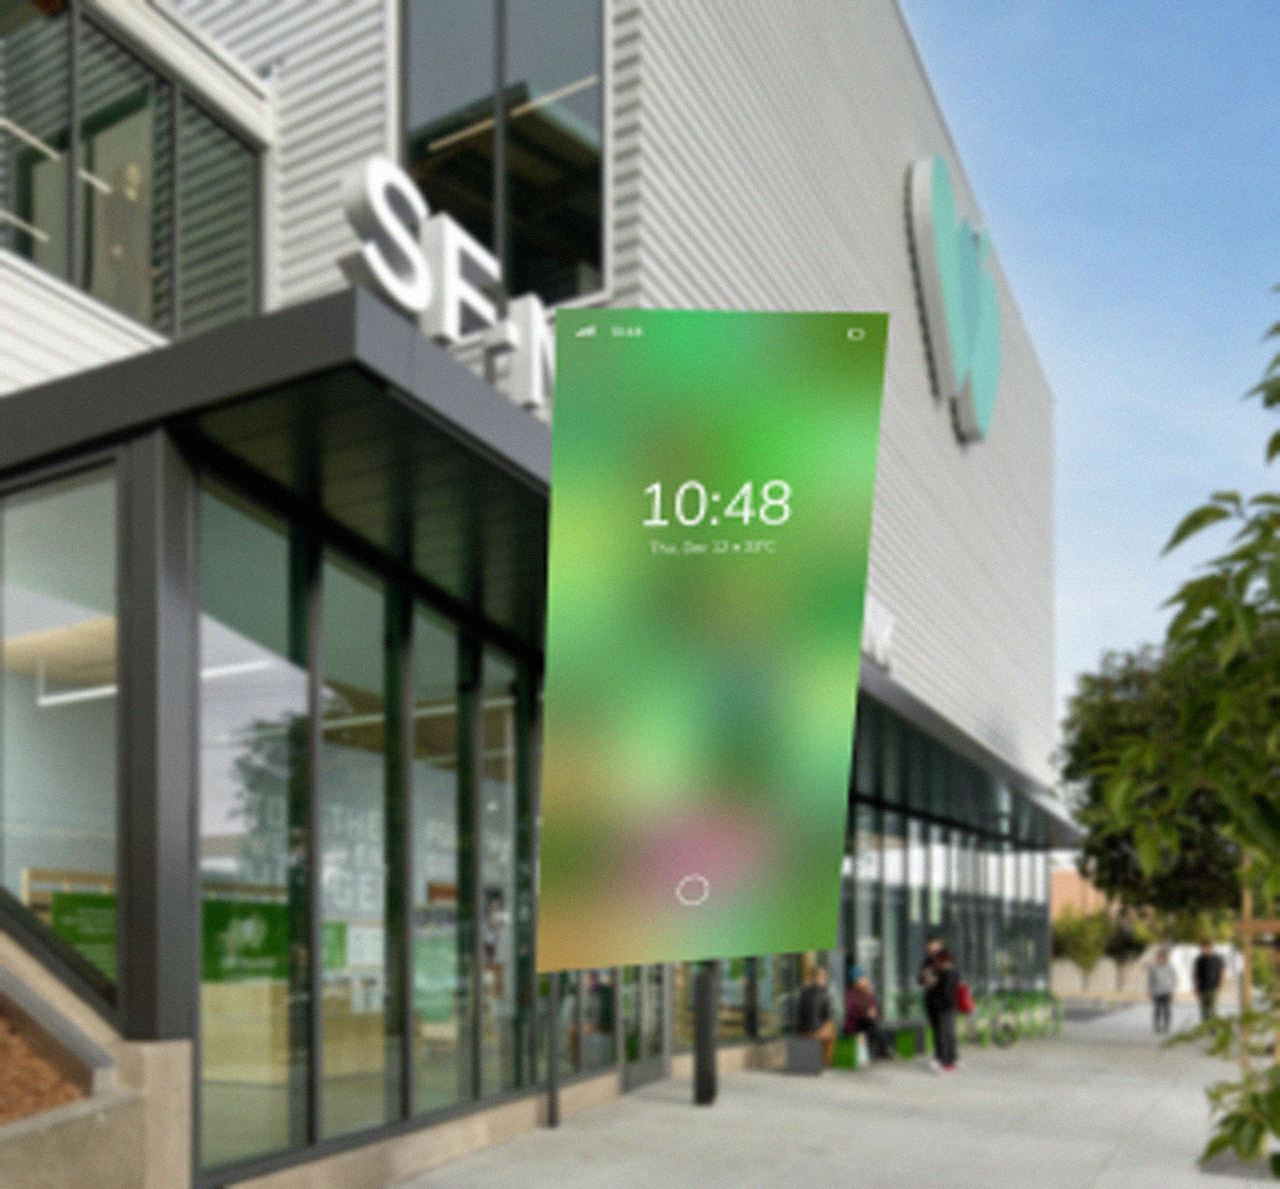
10:48
